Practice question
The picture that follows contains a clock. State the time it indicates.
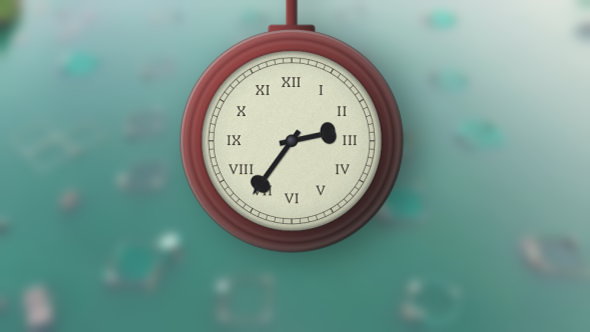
2:36
